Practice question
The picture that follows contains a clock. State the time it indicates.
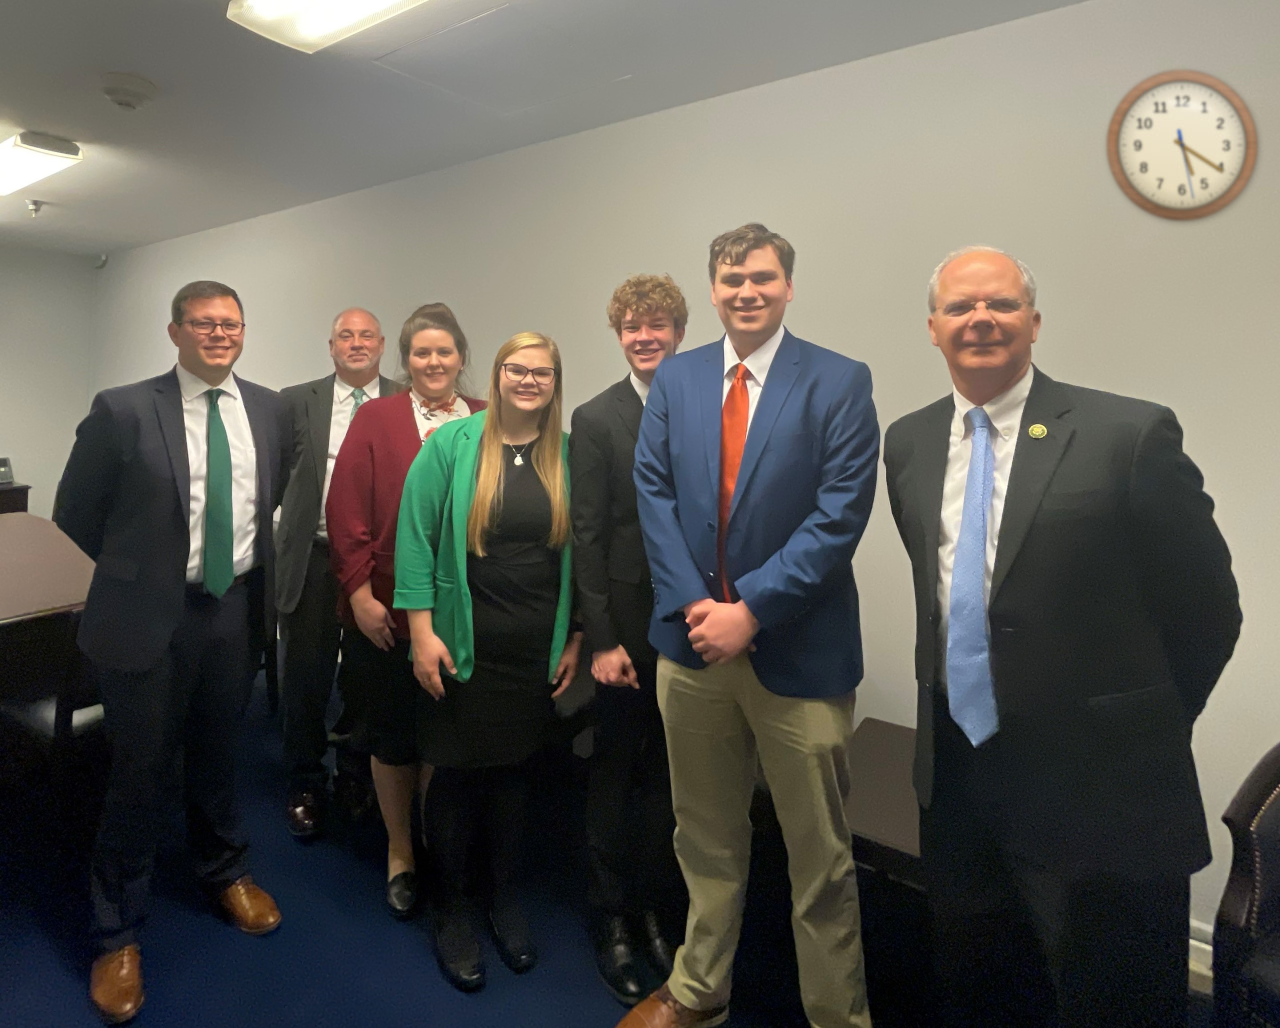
5:20:28
